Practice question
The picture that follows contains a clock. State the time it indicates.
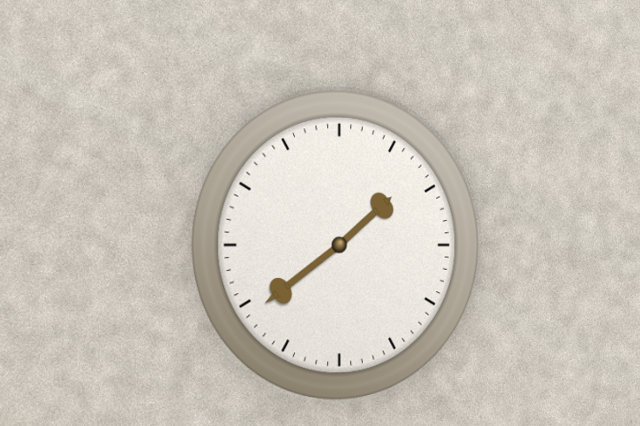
1:39
